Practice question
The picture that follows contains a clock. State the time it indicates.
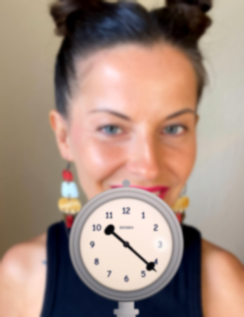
10:22
